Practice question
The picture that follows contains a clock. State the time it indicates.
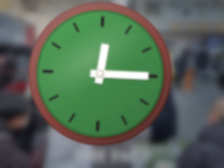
12:15
